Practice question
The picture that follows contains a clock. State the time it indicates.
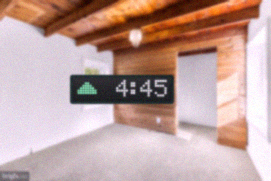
4:45
